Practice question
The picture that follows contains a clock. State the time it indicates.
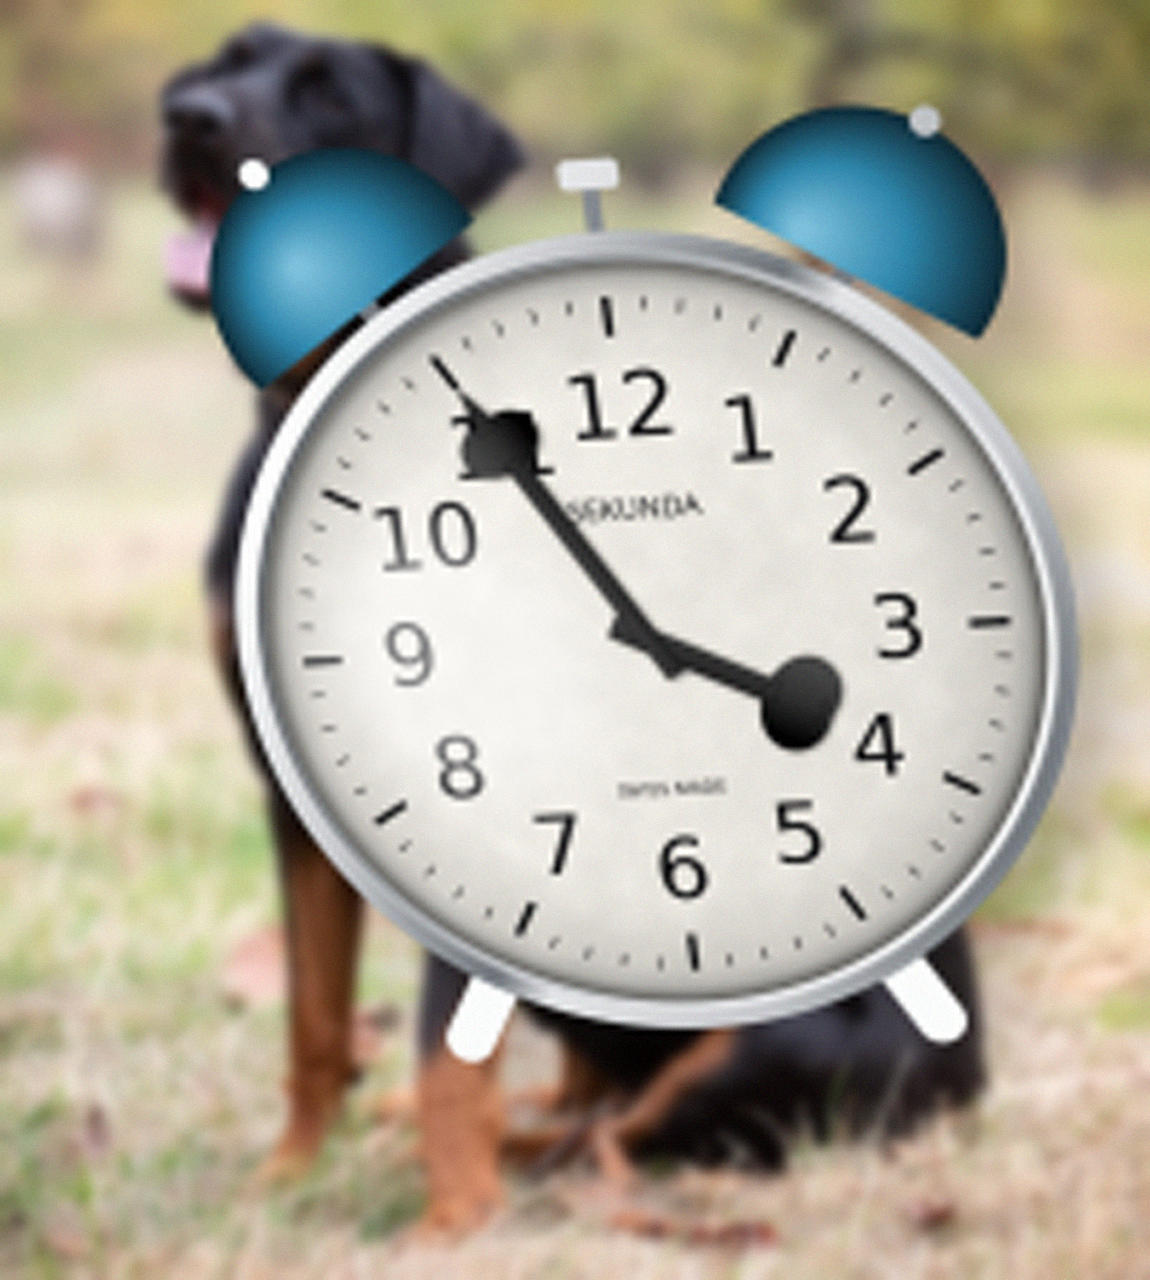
3:55
